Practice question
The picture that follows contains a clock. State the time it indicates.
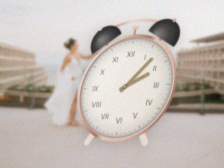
2:07
